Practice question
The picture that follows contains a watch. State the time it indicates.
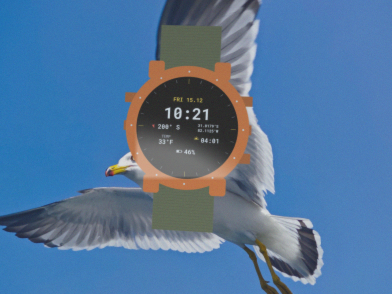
10:21
